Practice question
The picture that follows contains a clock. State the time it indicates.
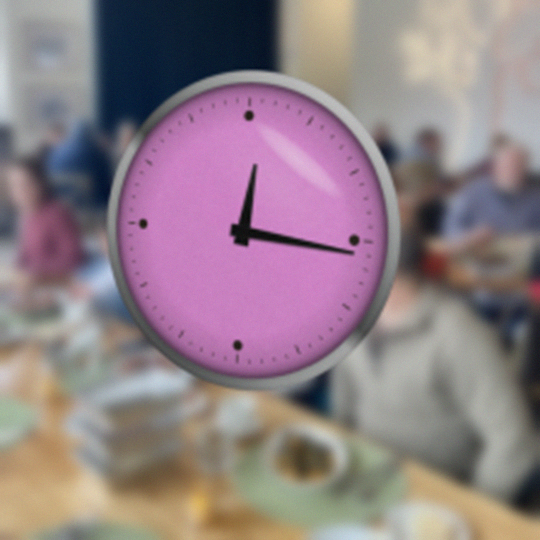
12:16
